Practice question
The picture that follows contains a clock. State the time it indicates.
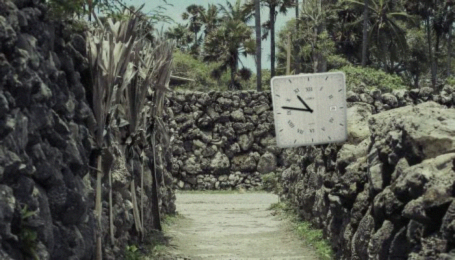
10:47
